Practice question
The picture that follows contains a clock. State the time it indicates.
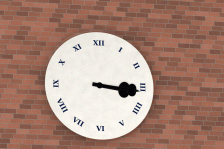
3:16
